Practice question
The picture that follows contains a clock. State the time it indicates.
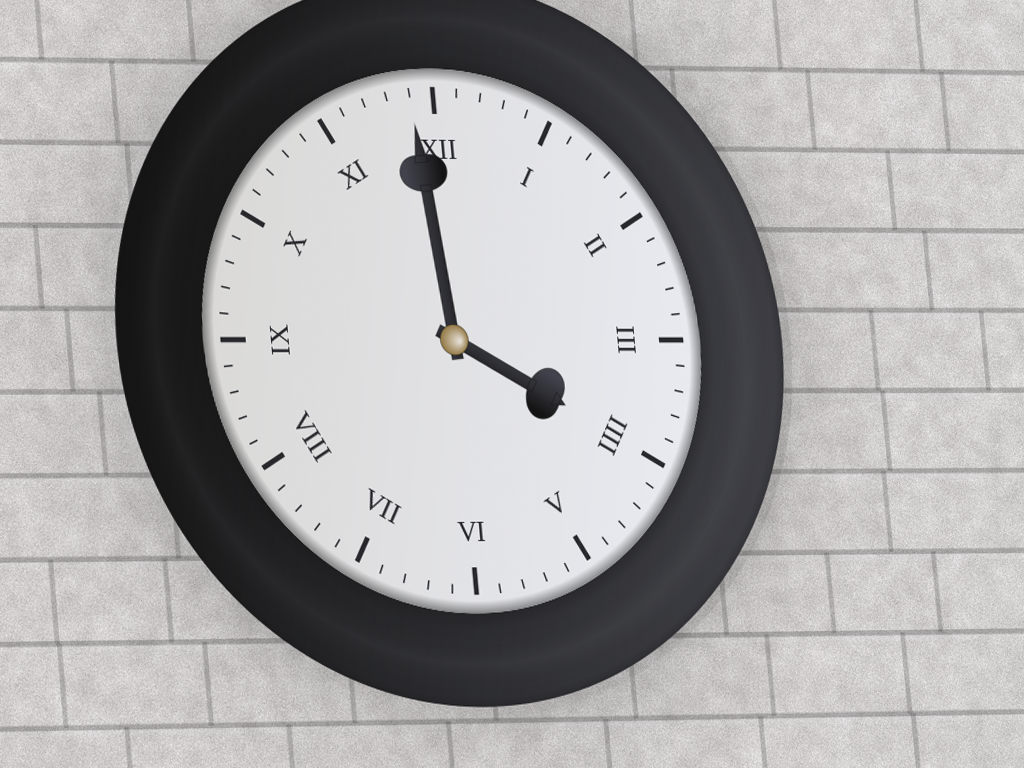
3:59
